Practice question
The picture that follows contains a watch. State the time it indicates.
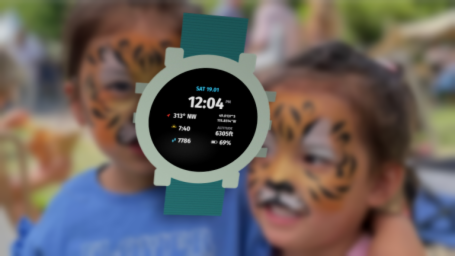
12:04
